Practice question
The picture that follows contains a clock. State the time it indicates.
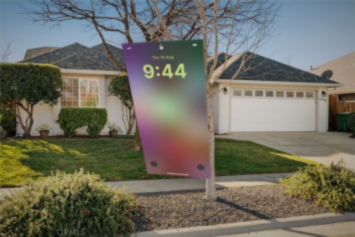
9:44
